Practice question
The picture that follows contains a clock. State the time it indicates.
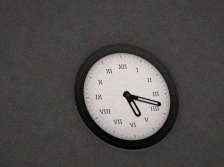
5:18
